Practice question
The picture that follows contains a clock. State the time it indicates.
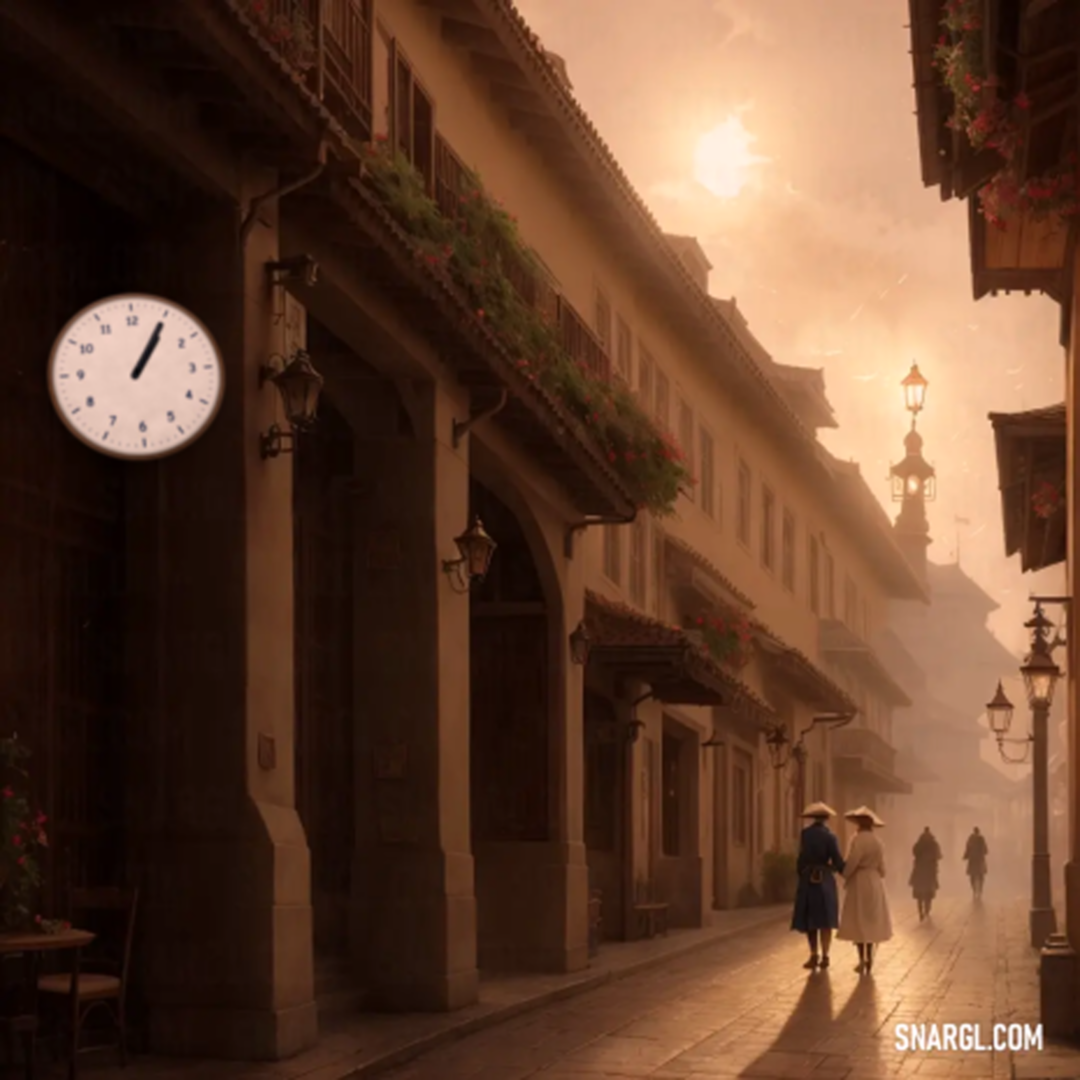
1:05
